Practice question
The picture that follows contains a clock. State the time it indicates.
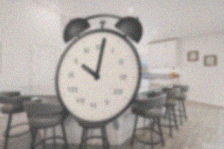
10:01
